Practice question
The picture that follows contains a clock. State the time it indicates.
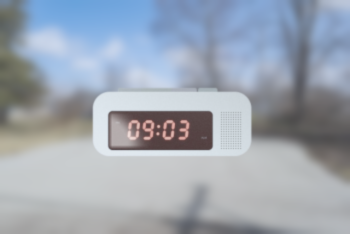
9:03
